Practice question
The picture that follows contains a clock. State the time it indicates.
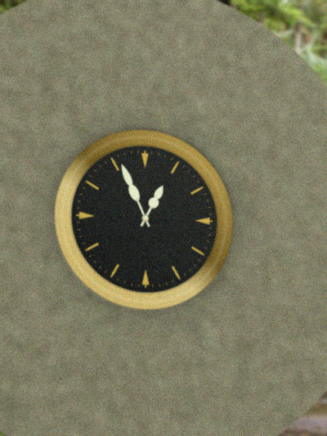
12:56
